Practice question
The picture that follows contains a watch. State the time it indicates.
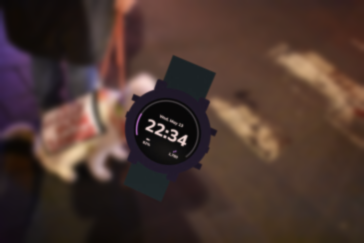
22:34
